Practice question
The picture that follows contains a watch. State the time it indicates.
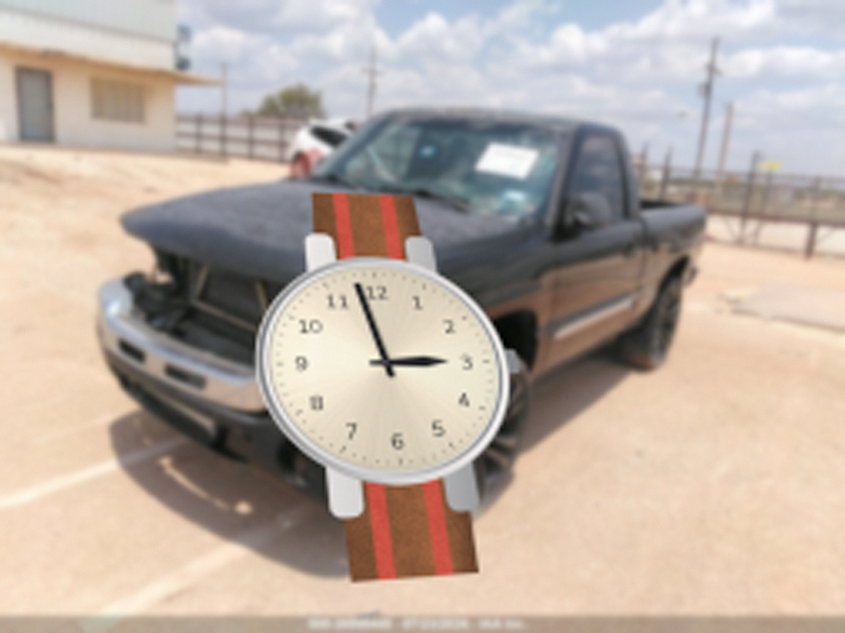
2:58
